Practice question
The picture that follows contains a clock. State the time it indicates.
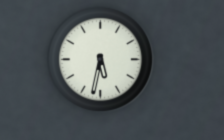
5:32
